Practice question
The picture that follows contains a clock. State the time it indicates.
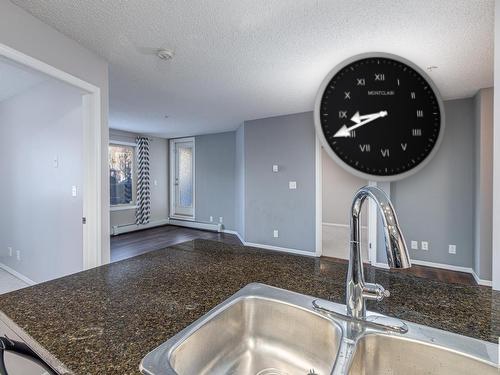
8:41
